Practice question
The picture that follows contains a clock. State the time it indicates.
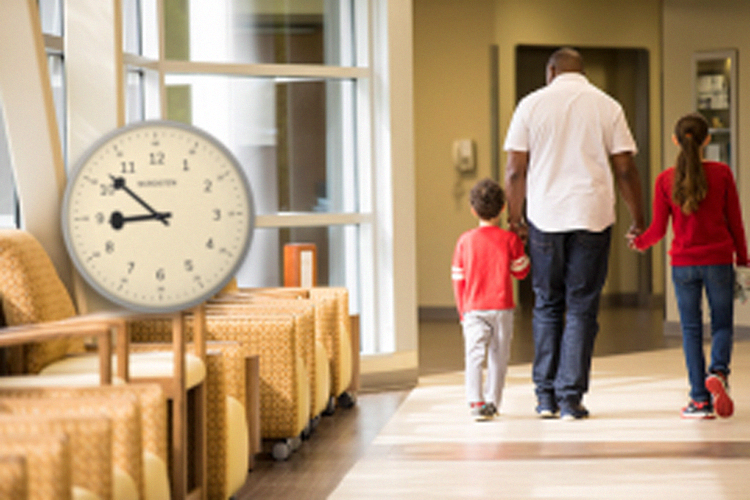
8:52
